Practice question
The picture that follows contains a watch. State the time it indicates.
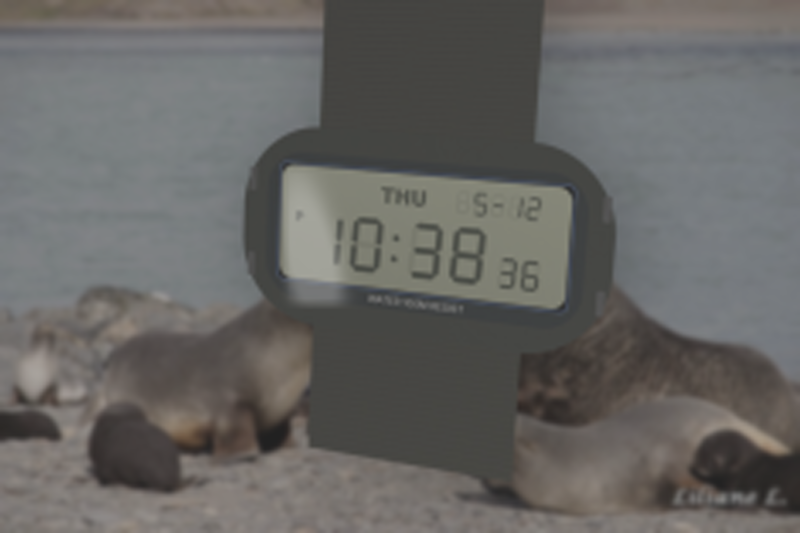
10:38:36
